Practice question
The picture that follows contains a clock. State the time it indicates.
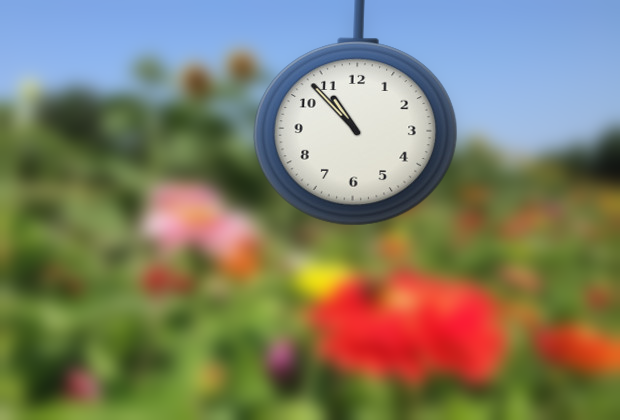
10:53
